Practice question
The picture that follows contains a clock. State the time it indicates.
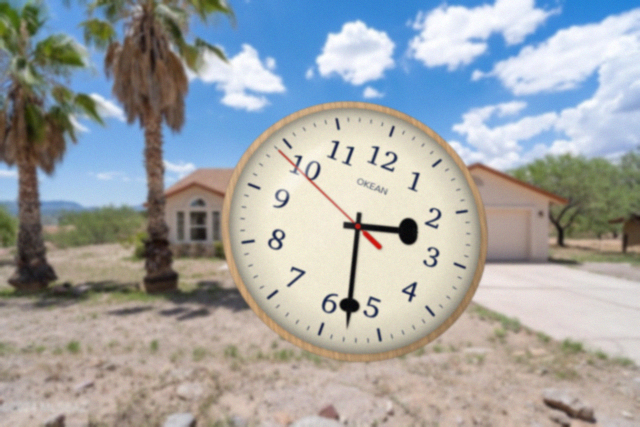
2:27:49
